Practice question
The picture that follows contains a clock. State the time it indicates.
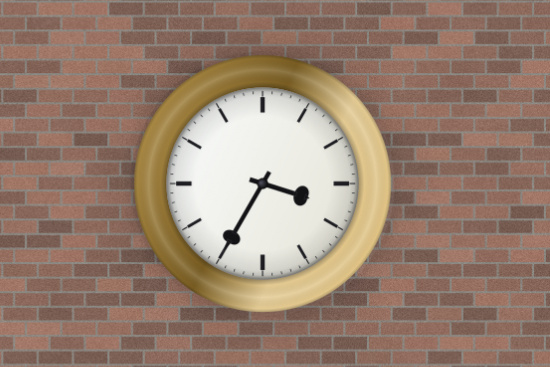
3:35
